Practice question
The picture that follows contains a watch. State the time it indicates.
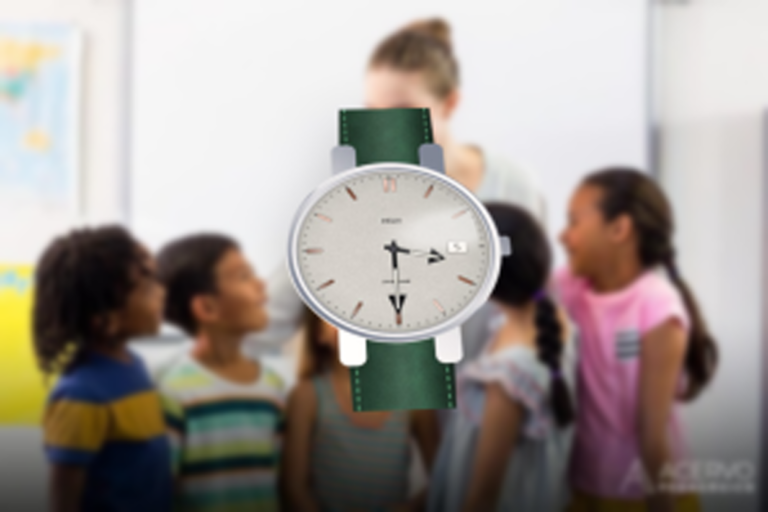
3:30
